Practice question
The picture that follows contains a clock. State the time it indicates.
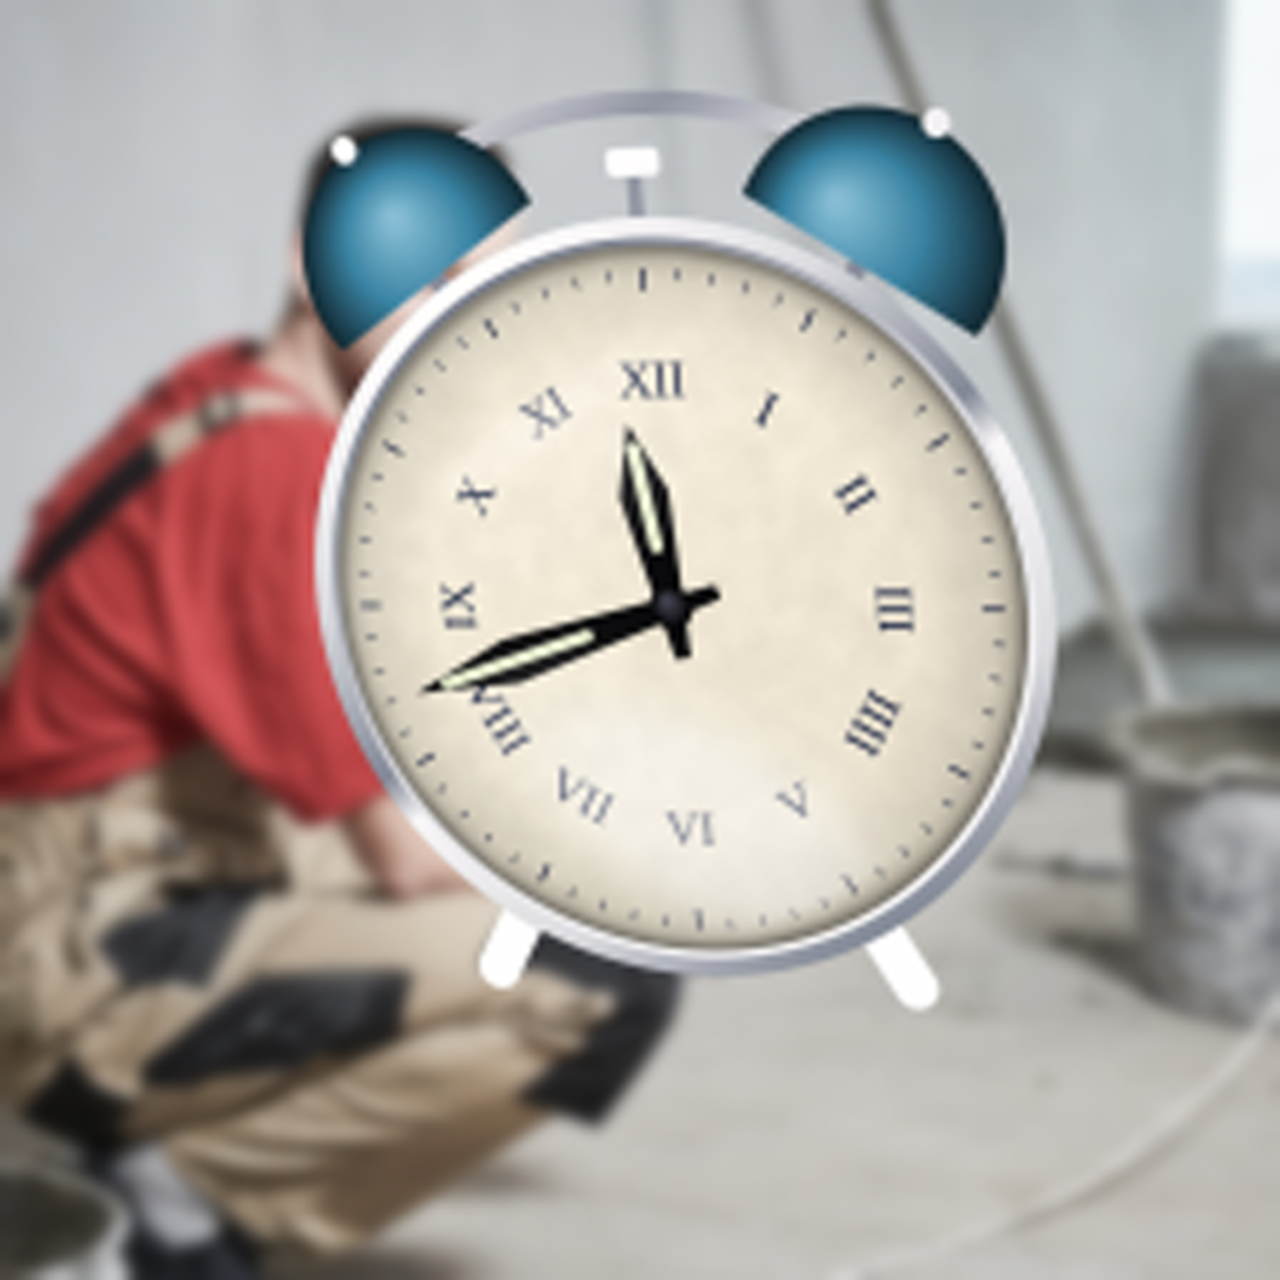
11:42
